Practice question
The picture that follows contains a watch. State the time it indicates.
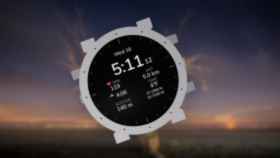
5:11
